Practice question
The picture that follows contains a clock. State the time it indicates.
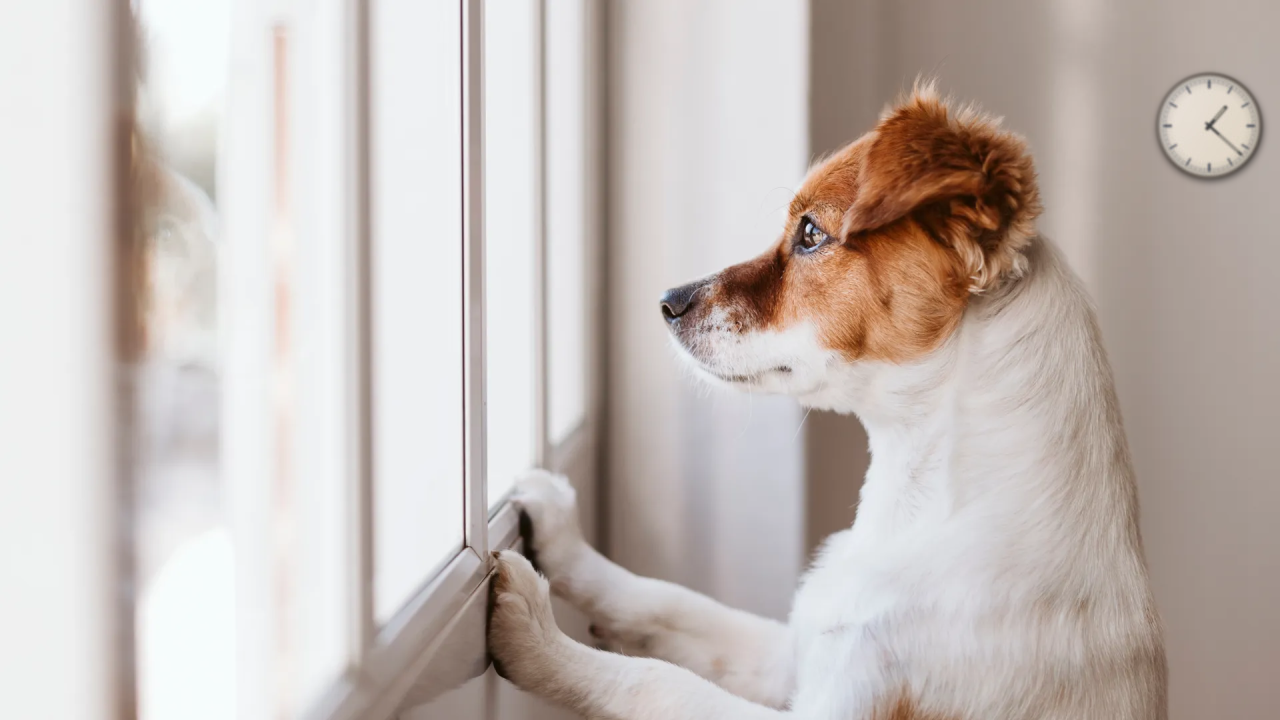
1:22
